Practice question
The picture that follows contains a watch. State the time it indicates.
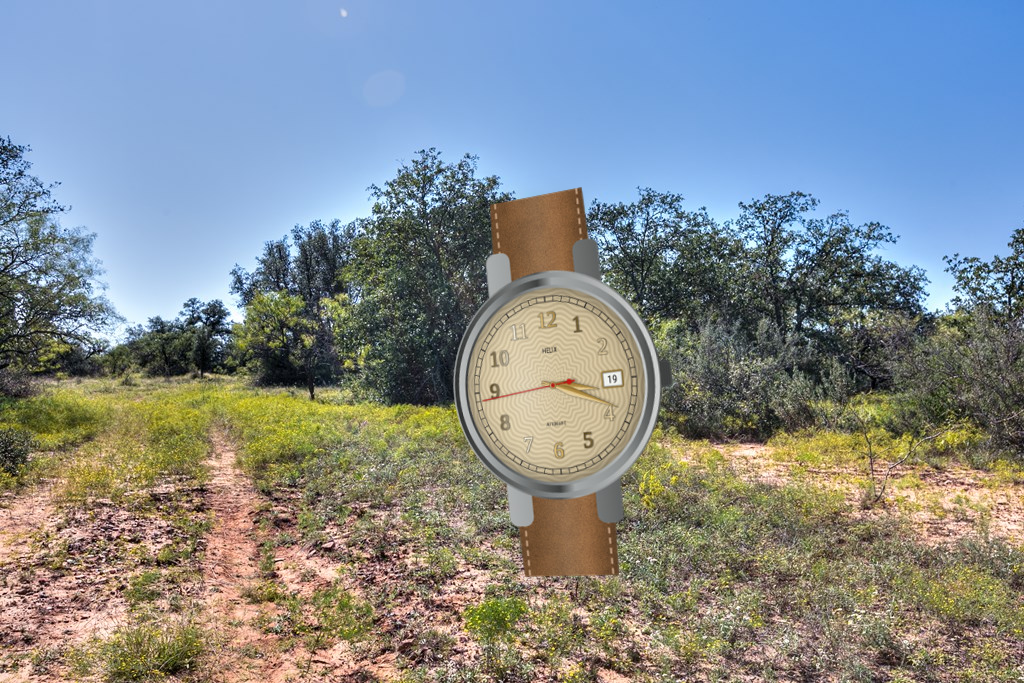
3:18:44
